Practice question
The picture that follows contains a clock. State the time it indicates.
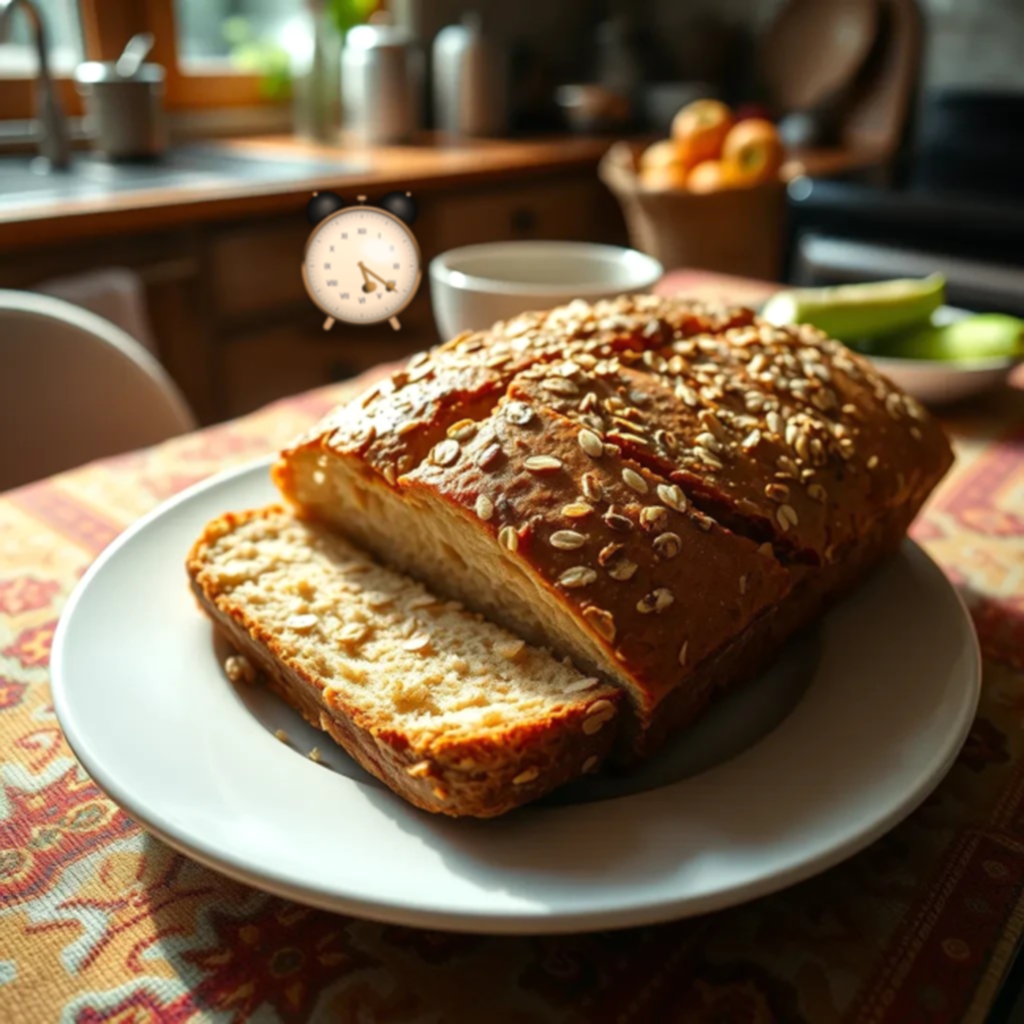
5:21
